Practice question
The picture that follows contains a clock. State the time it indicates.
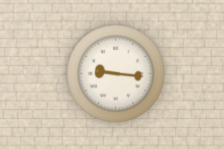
9:16
